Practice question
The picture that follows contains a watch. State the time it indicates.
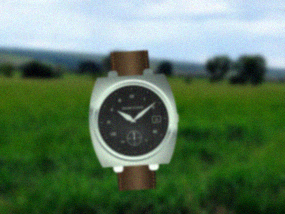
10:09
